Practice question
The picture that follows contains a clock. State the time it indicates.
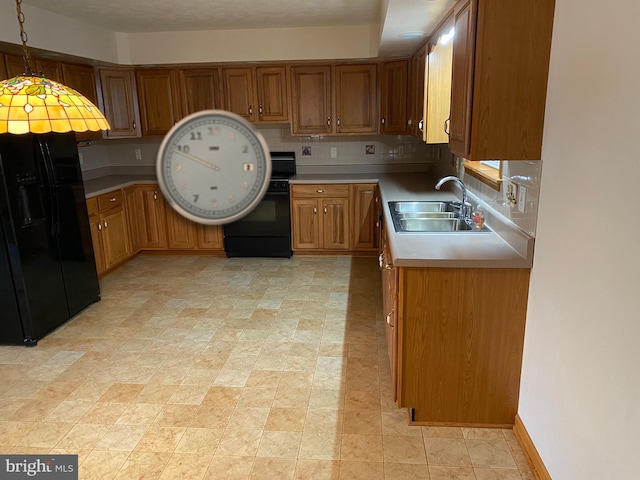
9:49
